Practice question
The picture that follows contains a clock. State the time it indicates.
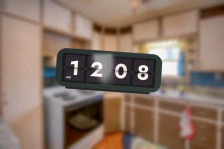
12:08
